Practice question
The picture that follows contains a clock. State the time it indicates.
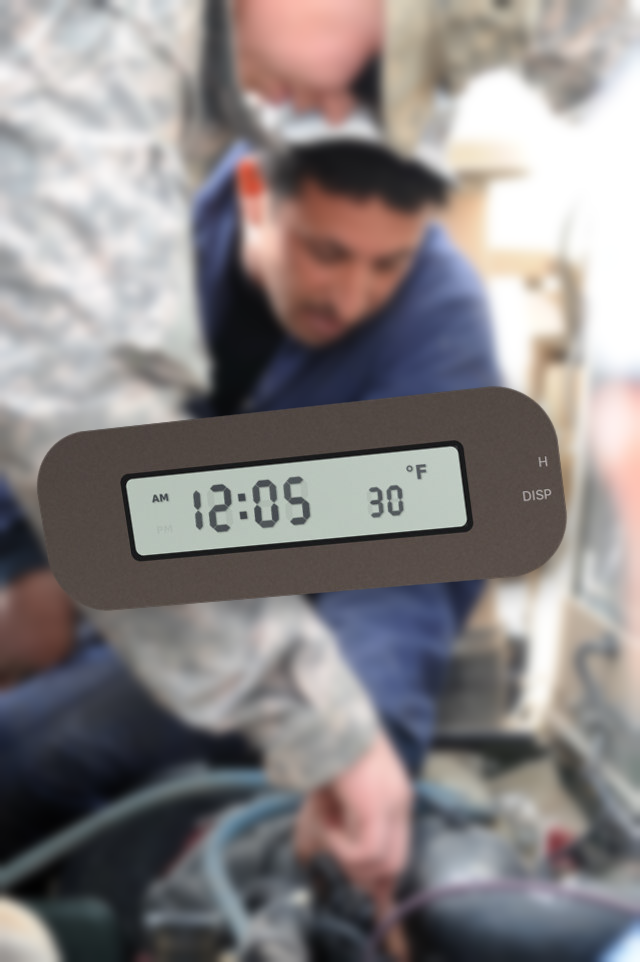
12:05
